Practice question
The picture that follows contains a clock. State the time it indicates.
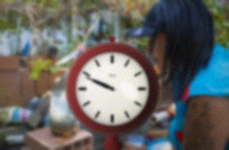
9:49
